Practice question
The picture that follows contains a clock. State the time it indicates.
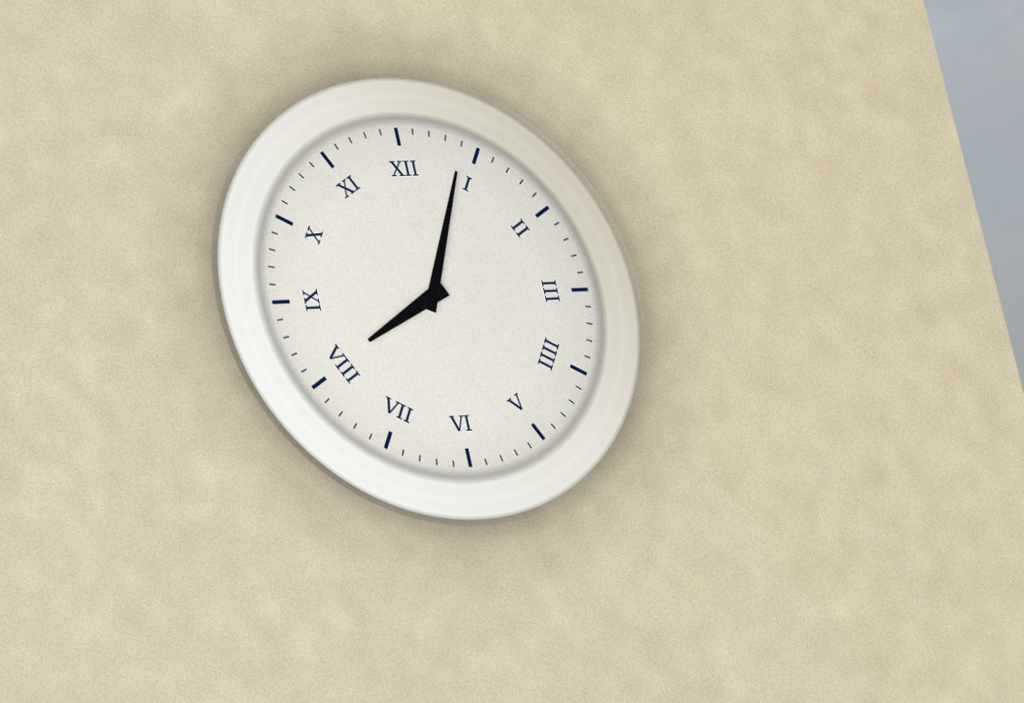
8:04
